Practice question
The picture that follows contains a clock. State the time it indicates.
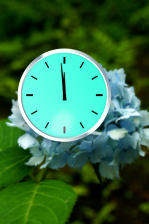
11:59
